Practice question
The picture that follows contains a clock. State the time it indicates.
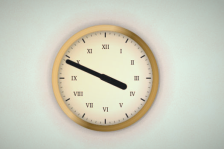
3:49
